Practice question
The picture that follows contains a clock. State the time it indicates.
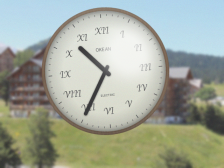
10:35
